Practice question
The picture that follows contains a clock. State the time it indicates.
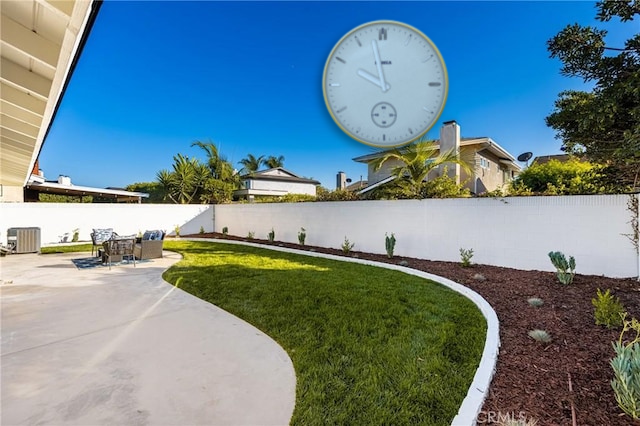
9:58
